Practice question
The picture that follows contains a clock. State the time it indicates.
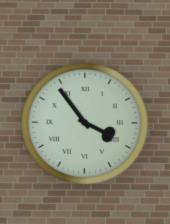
3:54
